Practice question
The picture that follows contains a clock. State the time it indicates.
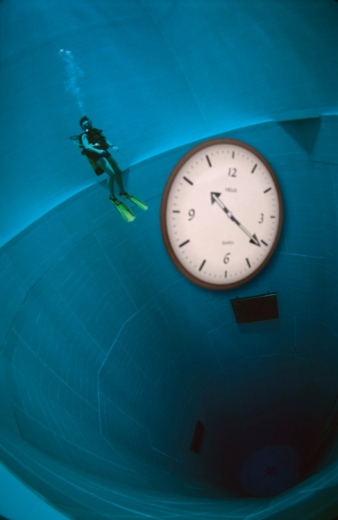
10:21
